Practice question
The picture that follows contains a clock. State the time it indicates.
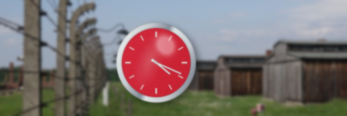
4:19
